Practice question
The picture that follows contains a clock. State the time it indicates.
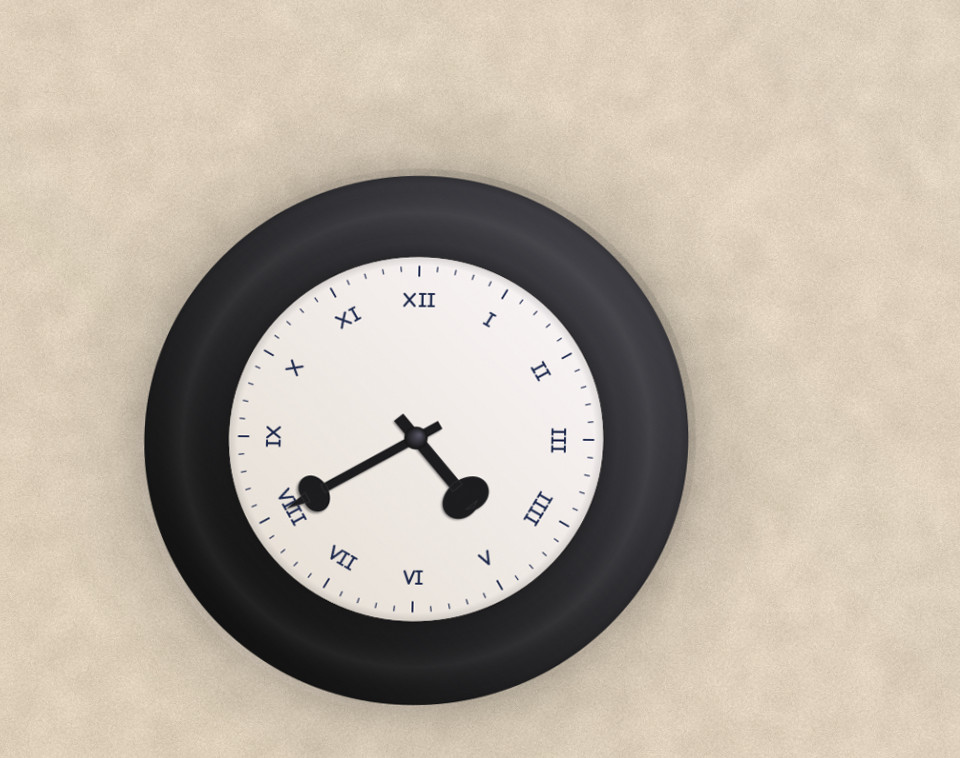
4:40
